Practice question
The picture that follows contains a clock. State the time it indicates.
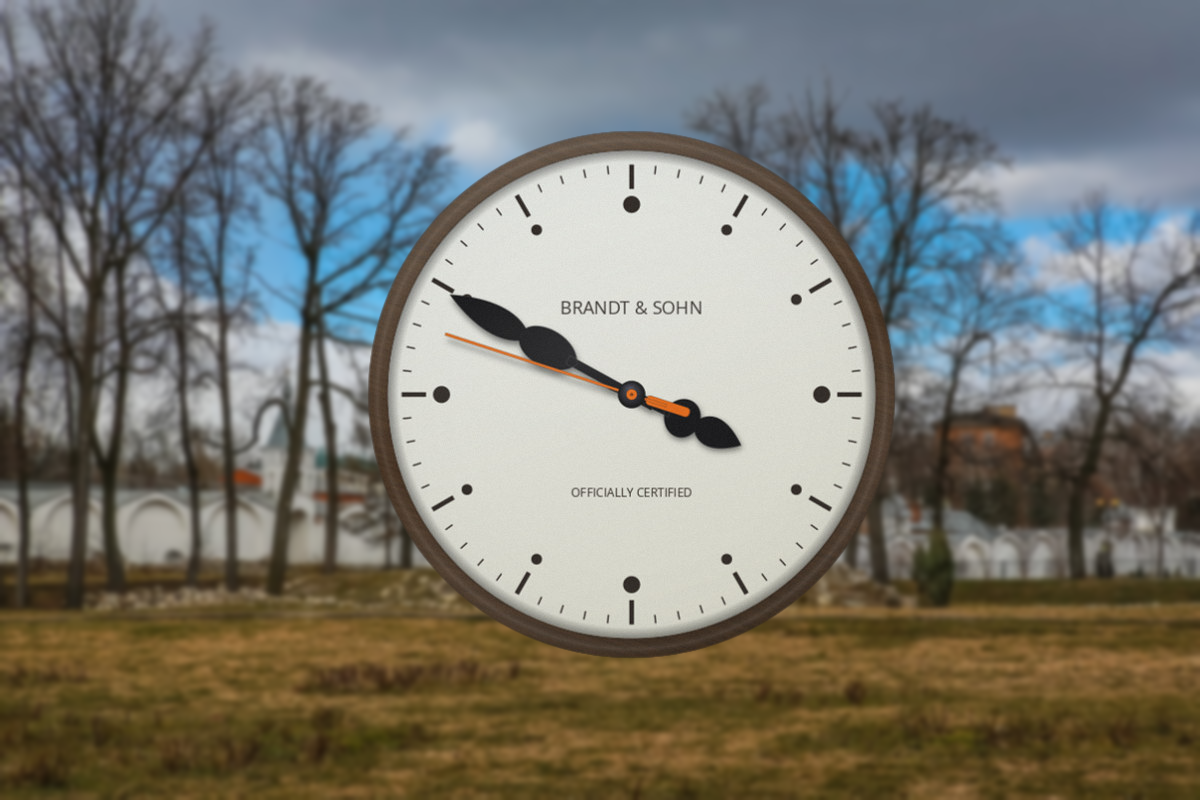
3:49:48
